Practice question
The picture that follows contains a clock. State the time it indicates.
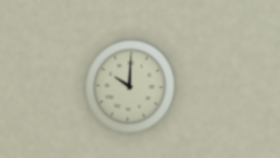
10:00
